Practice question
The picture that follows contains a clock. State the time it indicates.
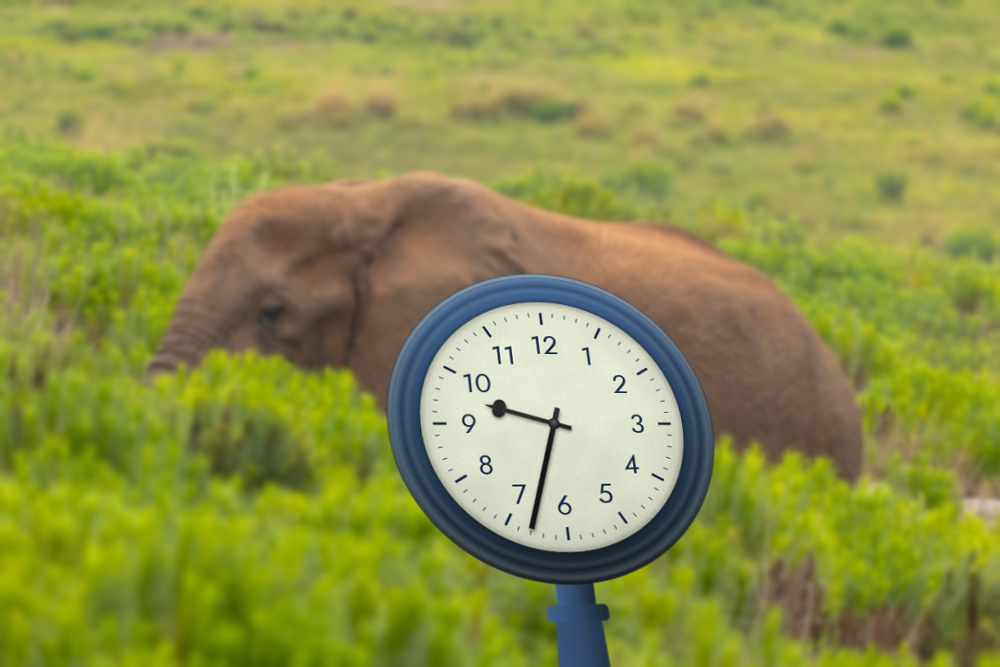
9:33
